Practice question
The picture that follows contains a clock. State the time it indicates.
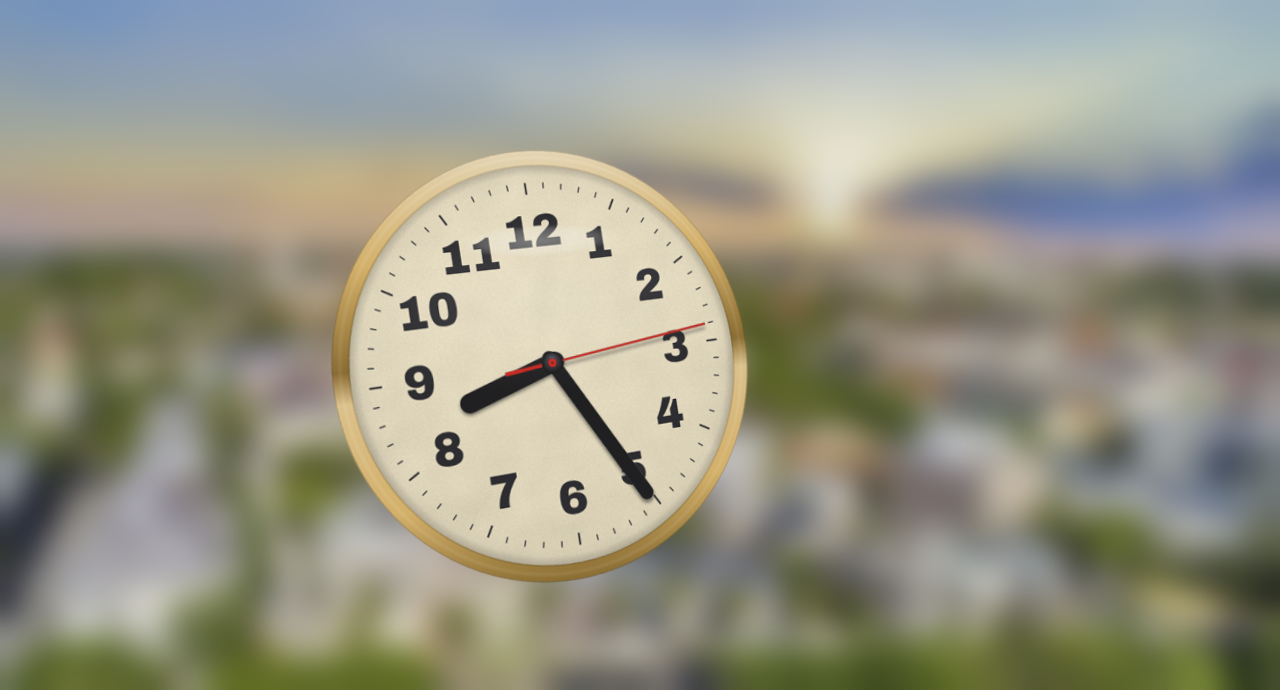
8:25:14
